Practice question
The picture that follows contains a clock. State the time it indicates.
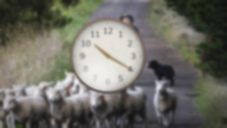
10:20
